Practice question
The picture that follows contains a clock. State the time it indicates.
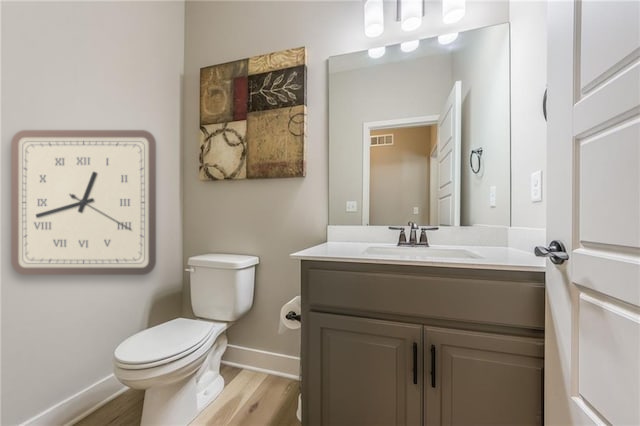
12:42:20
